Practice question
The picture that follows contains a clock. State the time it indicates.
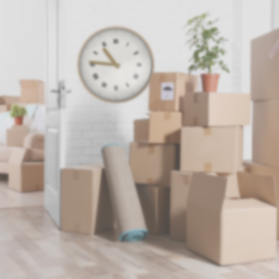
10:46
